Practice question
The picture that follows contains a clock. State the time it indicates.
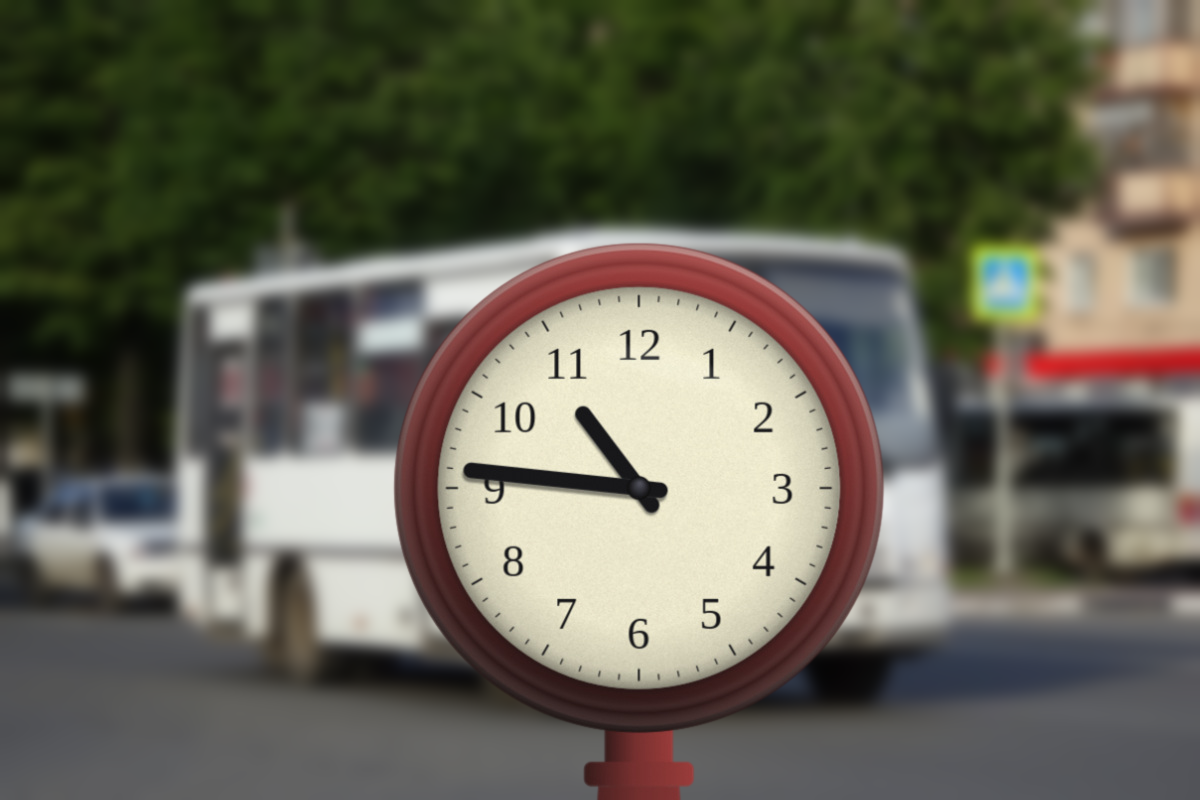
10:46
